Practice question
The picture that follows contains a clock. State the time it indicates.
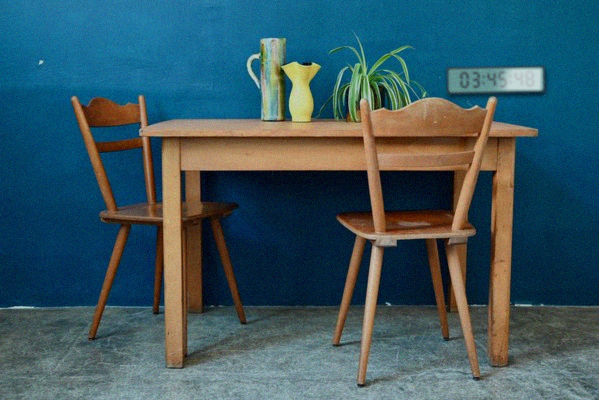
3:45:48
